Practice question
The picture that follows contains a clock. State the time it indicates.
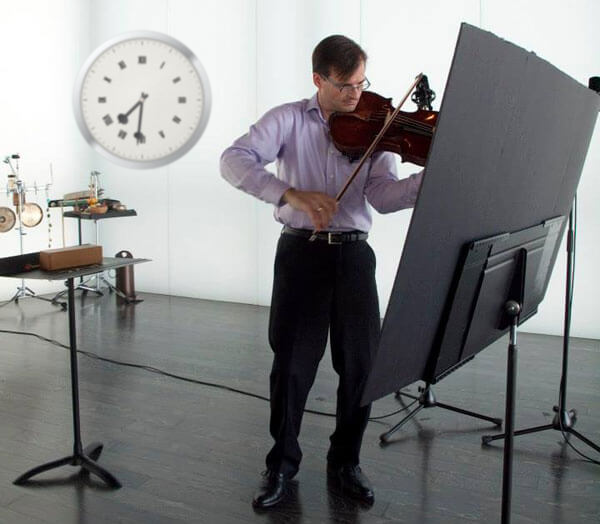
7:31
